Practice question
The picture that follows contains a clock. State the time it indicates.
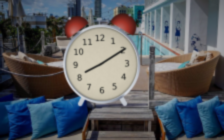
8:10
